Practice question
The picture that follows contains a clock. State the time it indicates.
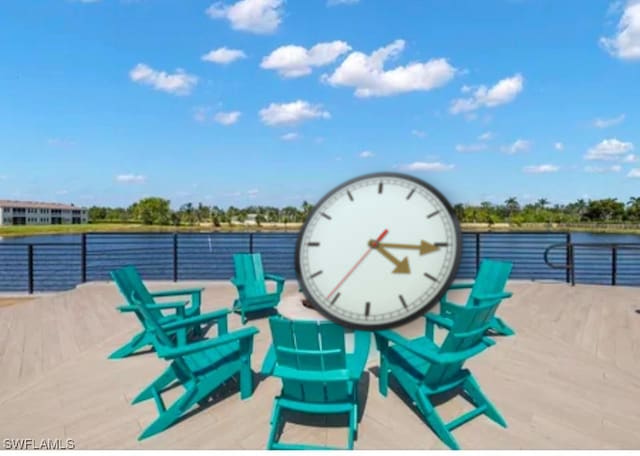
4:15:36
